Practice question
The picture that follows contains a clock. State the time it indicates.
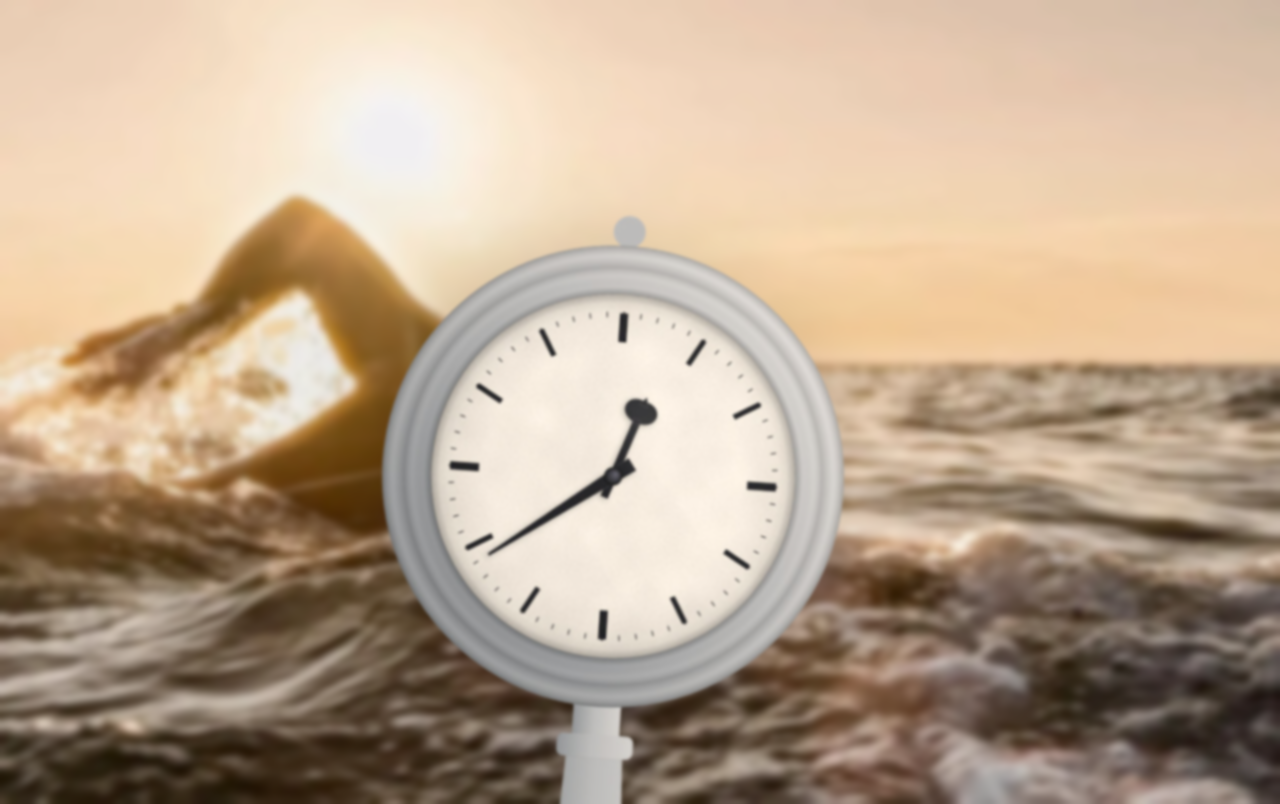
12:39
